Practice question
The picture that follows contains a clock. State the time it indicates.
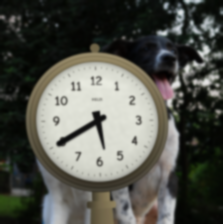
5:40
